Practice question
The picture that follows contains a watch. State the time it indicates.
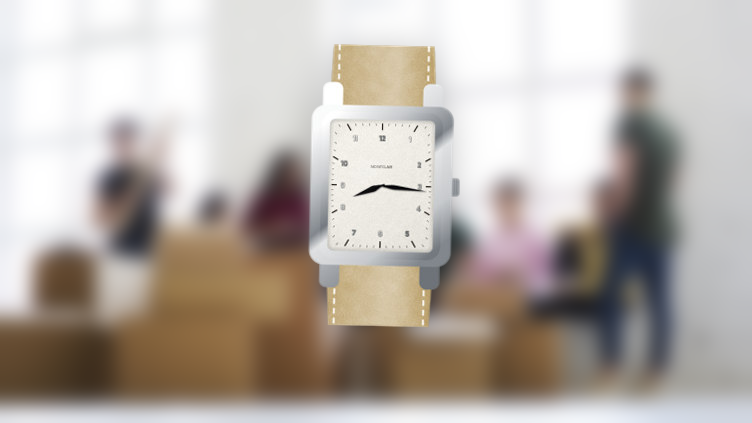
8:16
